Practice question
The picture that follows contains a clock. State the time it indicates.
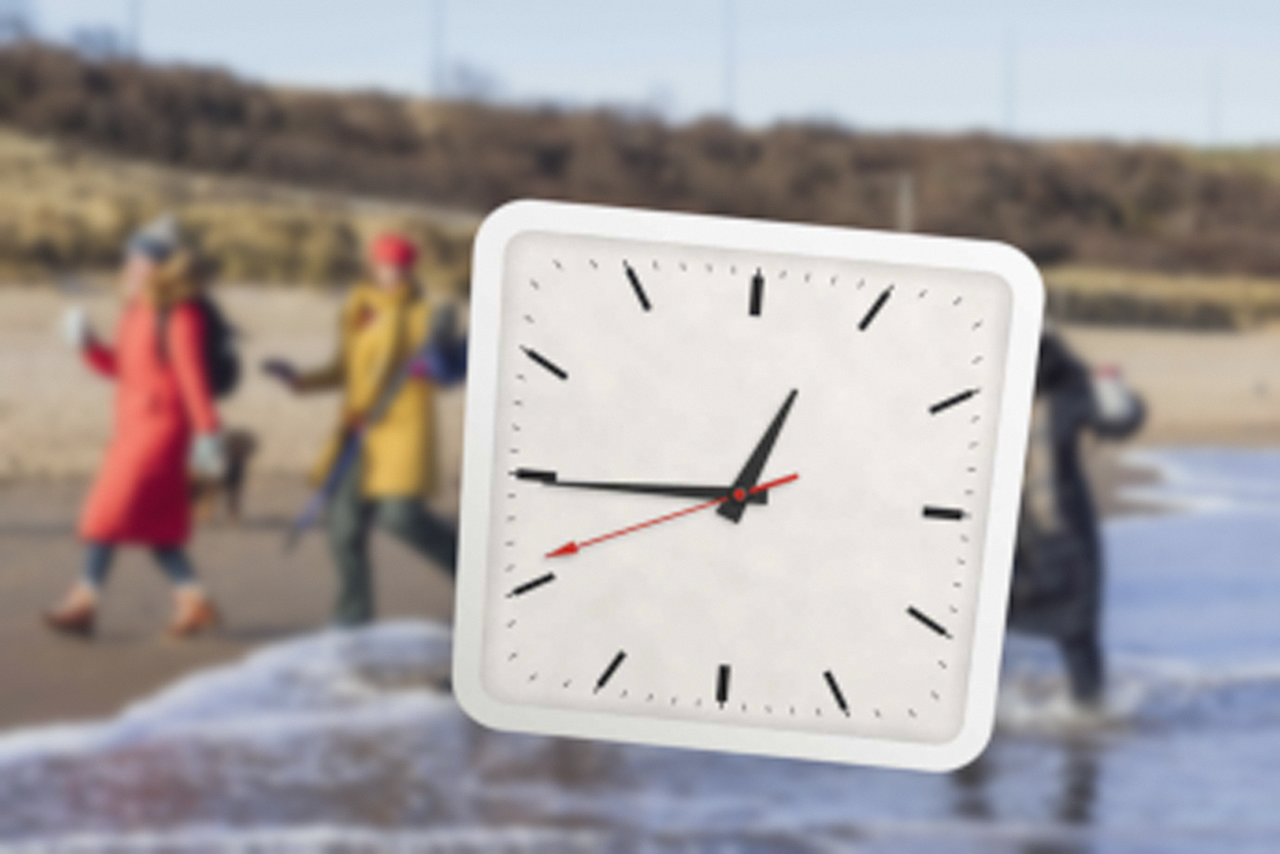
12:44:41
